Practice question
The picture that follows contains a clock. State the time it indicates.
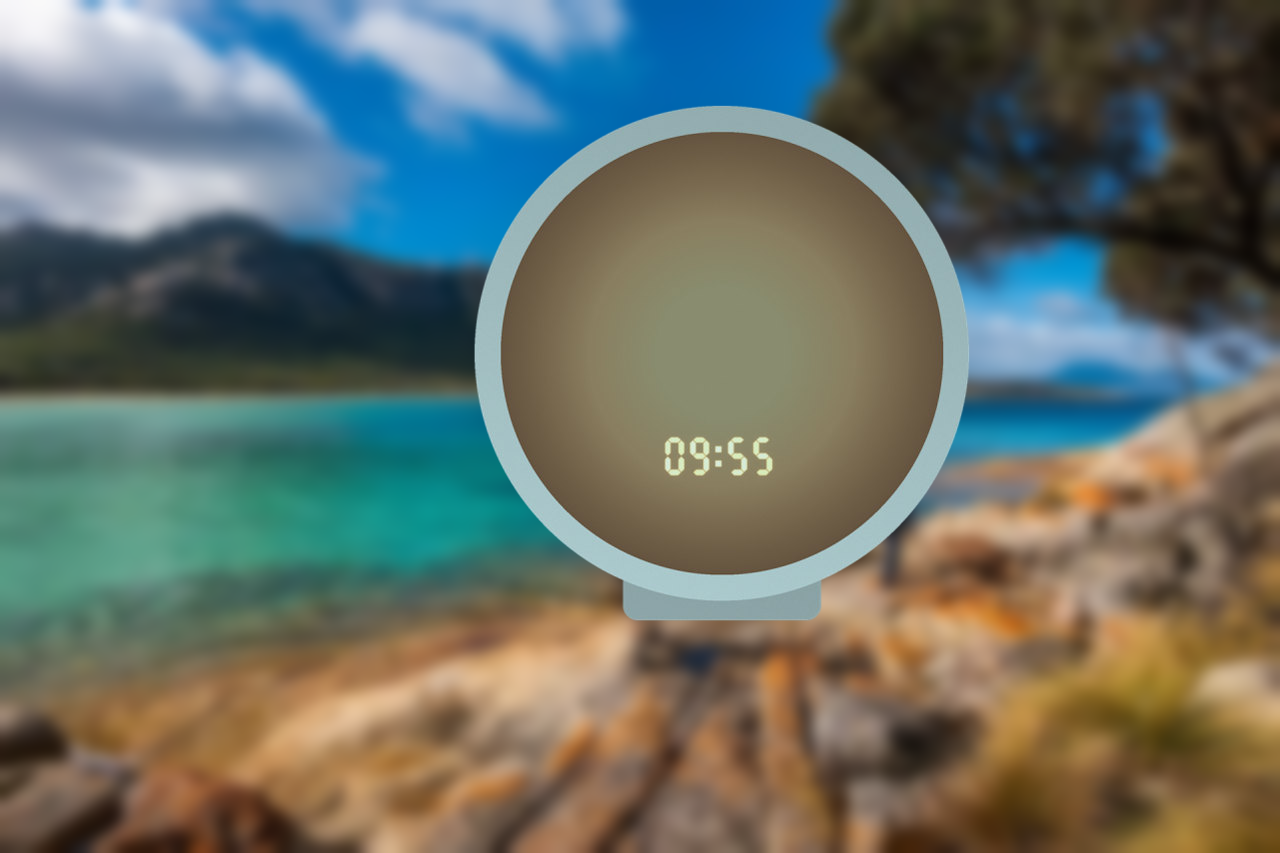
9:55
